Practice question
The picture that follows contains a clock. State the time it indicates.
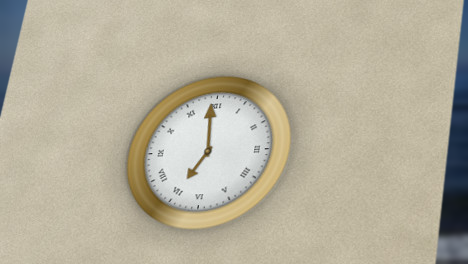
6:59
